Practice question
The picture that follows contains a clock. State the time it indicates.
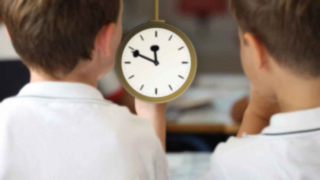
11:49
